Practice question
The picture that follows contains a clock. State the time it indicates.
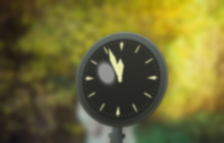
11:56
